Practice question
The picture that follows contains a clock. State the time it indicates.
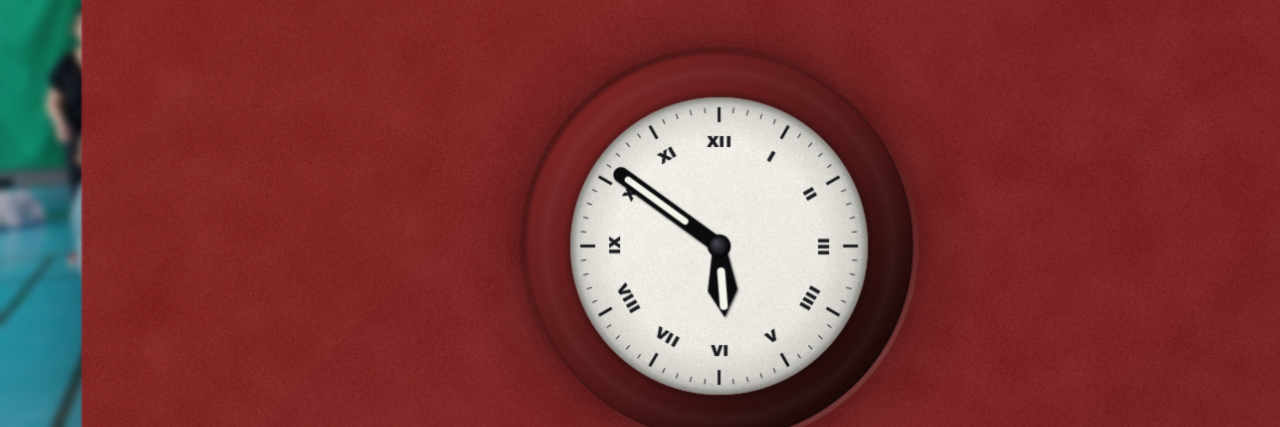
5:51
